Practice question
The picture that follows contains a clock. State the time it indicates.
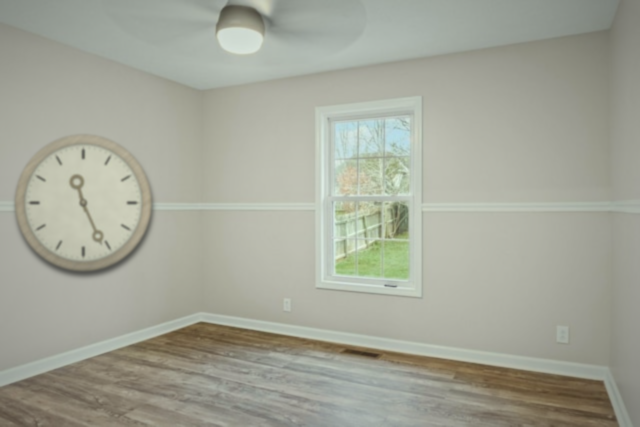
11:26
